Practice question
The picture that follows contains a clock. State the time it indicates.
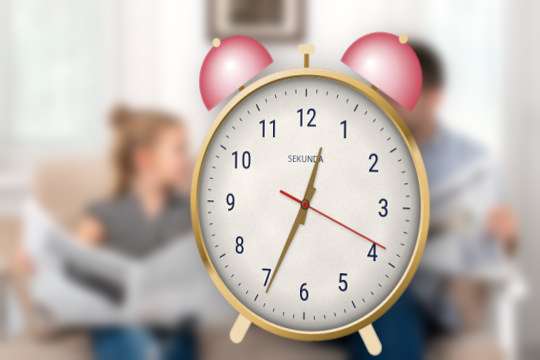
12:34:19
